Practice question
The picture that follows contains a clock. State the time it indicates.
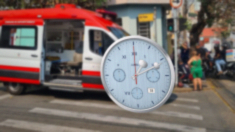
1:11
